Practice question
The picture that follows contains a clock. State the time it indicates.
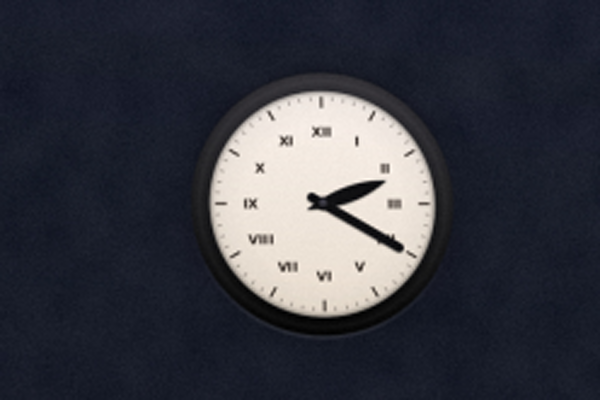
2:20
